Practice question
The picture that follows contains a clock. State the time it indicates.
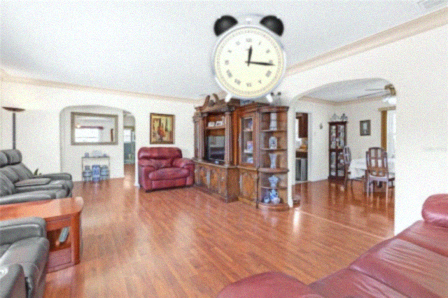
12:16
